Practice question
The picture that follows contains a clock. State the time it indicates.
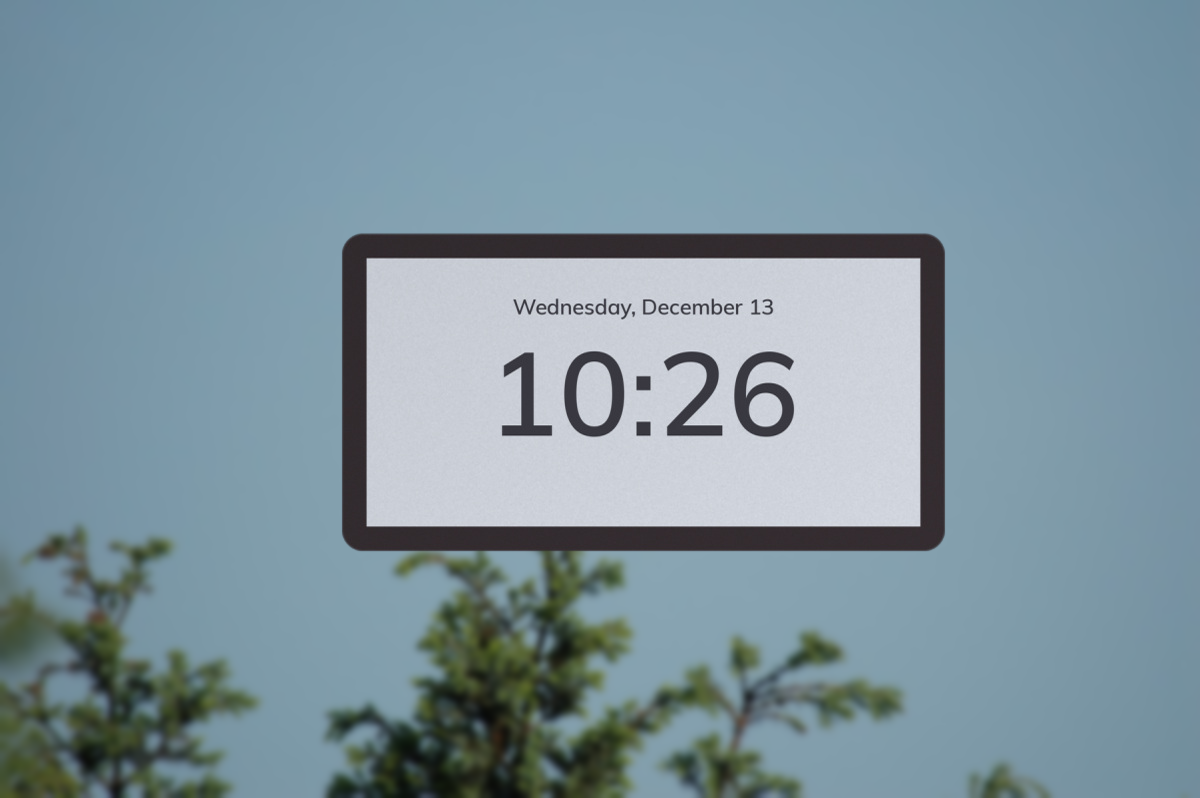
10:26
